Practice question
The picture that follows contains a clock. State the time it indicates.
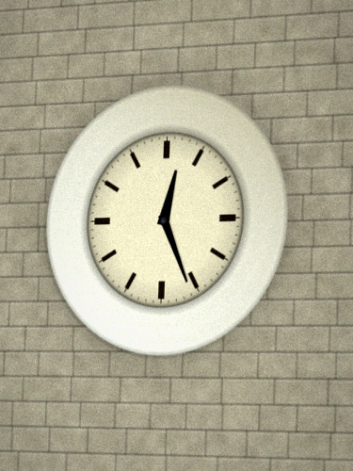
12:26
